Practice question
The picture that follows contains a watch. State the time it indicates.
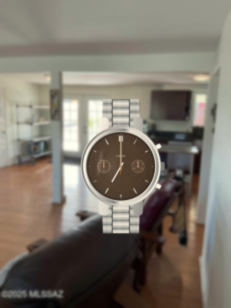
7:00
